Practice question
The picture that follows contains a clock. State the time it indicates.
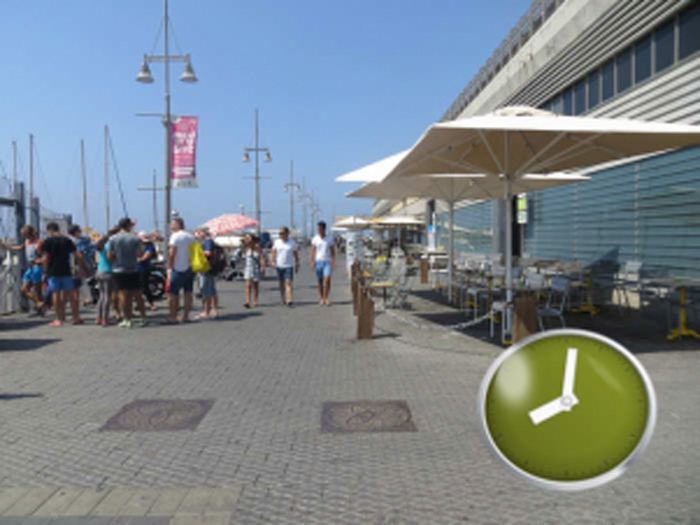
8:01
